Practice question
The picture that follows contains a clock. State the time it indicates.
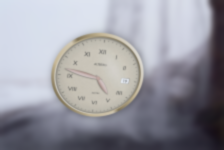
4:47
